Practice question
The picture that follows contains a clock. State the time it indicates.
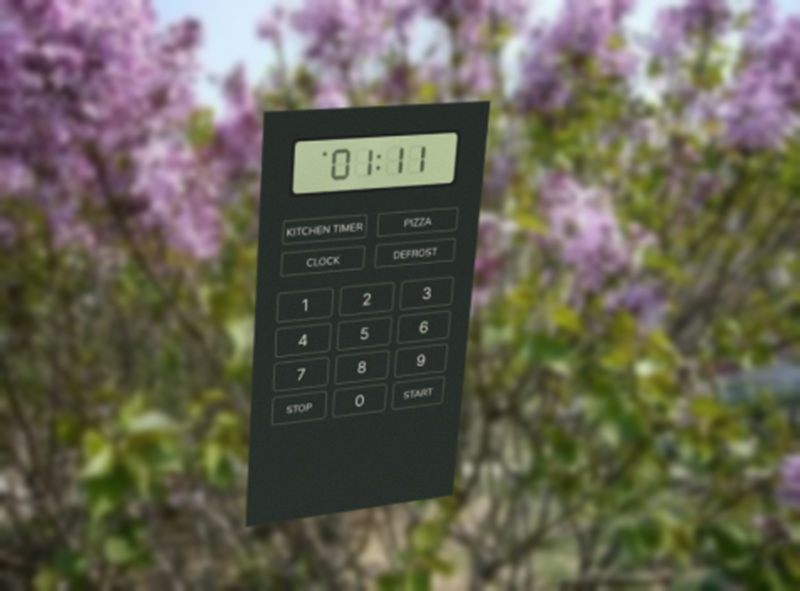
1:11
